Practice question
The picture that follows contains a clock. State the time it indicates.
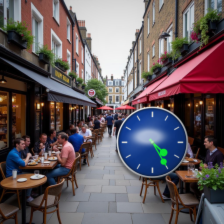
4:25
